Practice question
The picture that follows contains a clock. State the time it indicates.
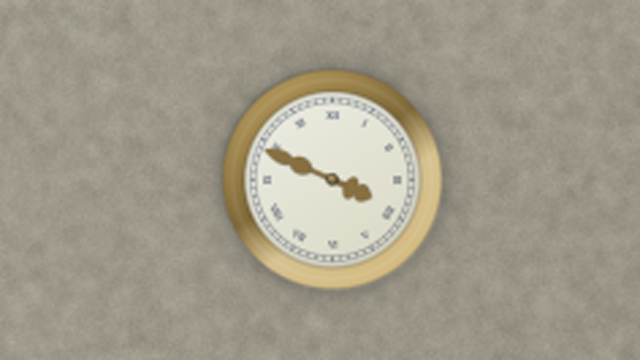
3:49
